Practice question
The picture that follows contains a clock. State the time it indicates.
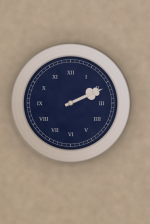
2:11
